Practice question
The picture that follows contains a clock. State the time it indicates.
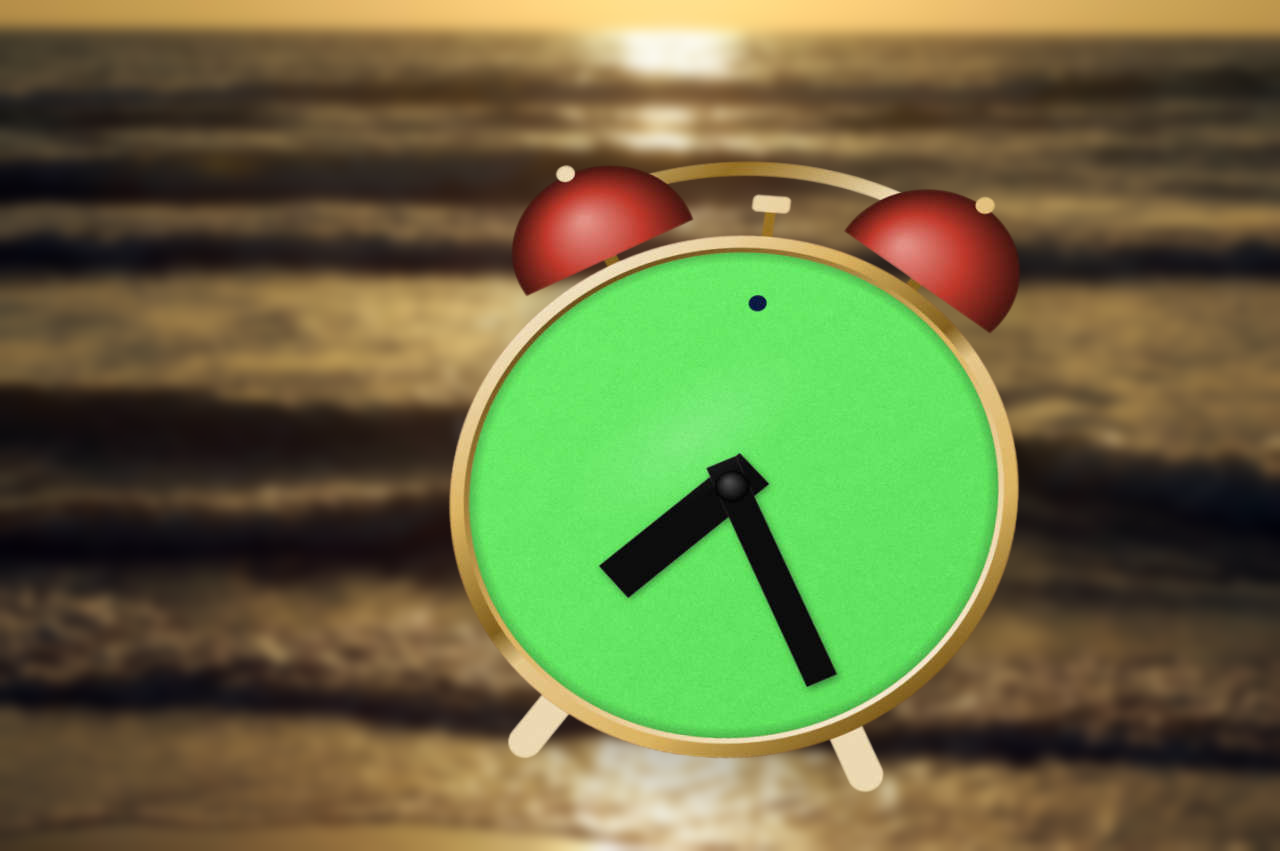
7:25
